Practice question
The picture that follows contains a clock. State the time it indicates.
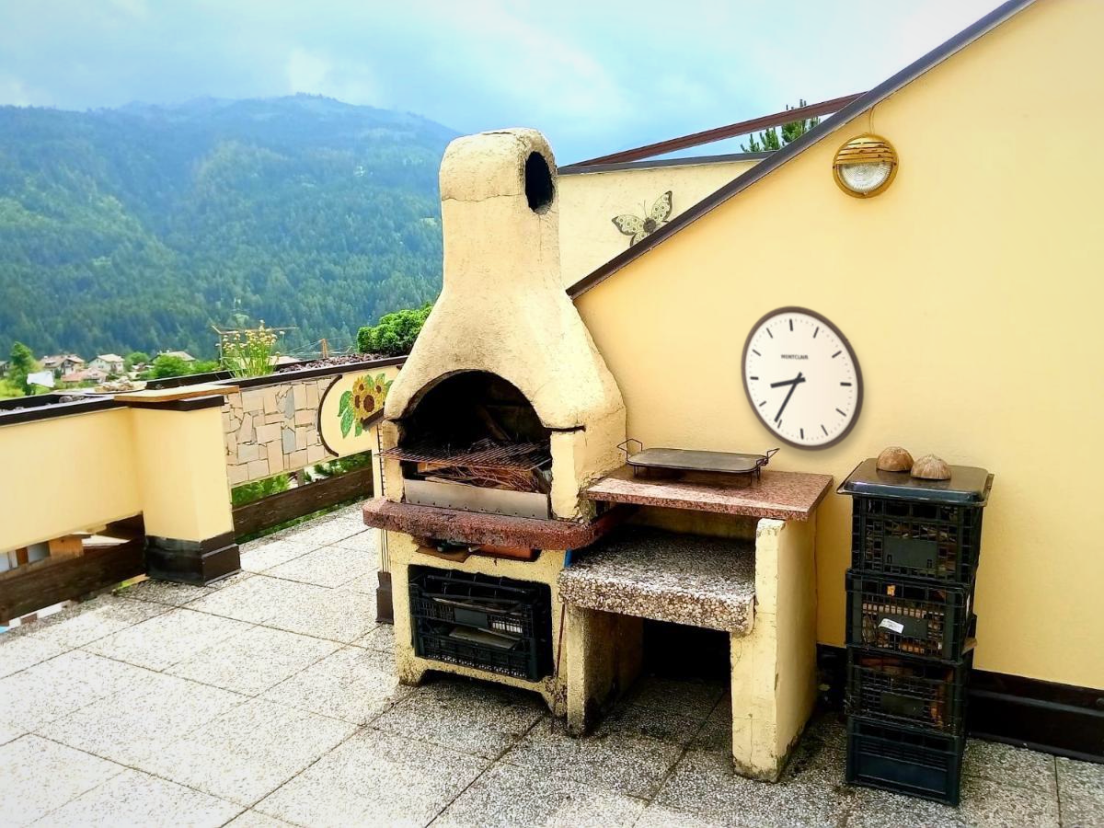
8:36
